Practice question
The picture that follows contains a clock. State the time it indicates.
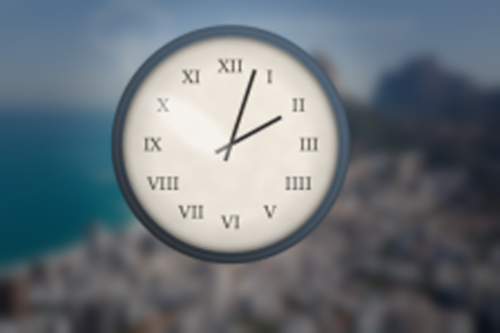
2:03
